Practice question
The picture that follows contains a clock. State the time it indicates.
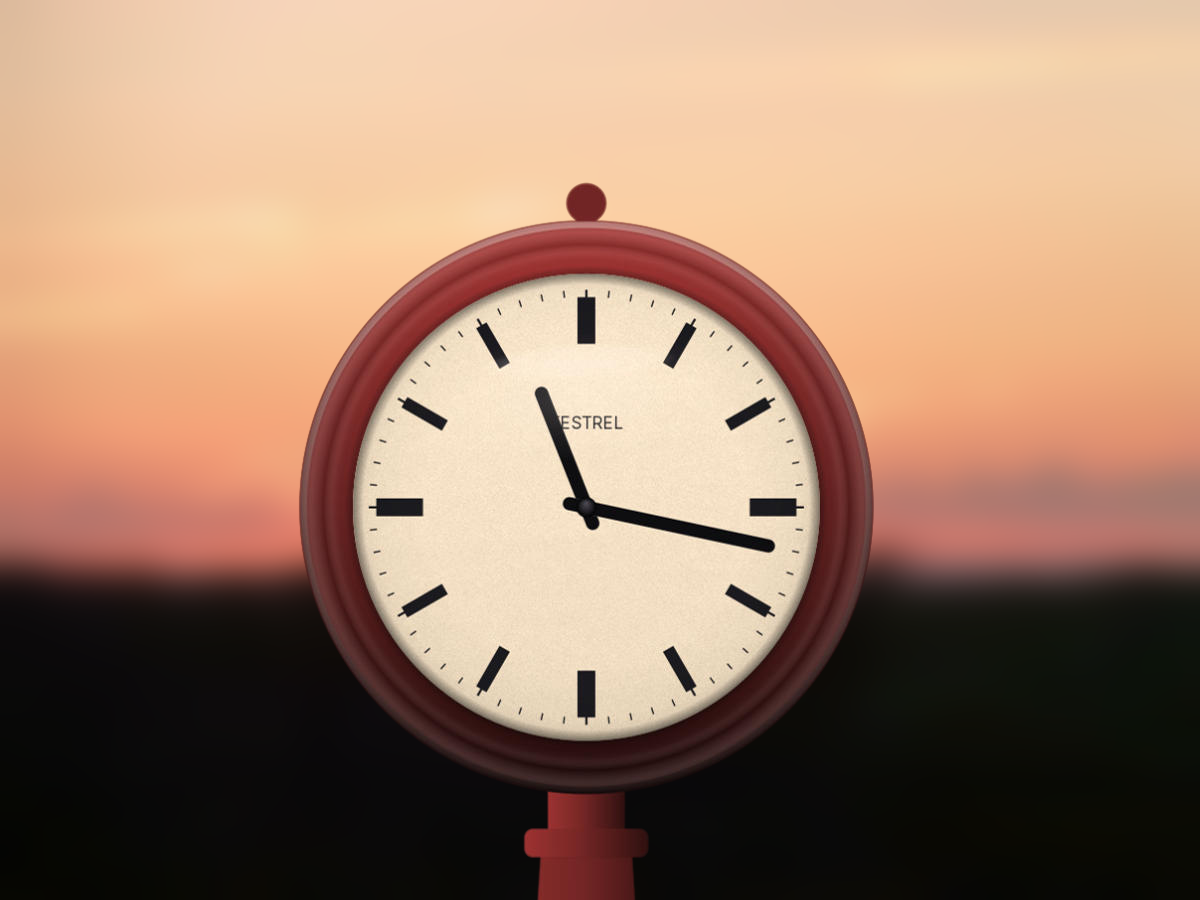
11:17
